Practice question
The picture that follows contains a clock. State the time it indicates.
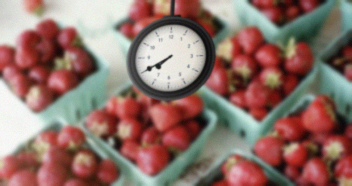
7:40
